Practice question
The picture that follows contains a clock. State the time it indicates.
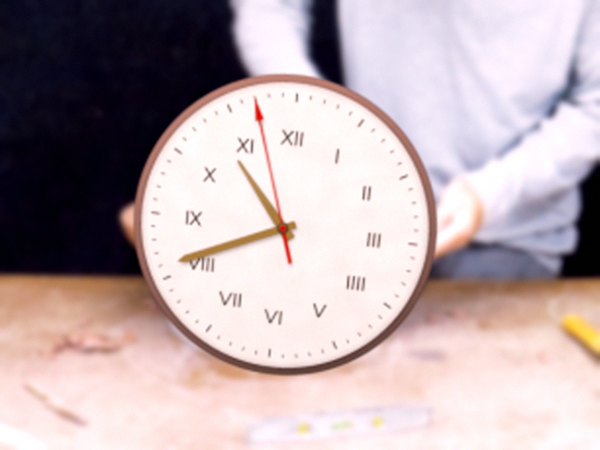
10:40:57
